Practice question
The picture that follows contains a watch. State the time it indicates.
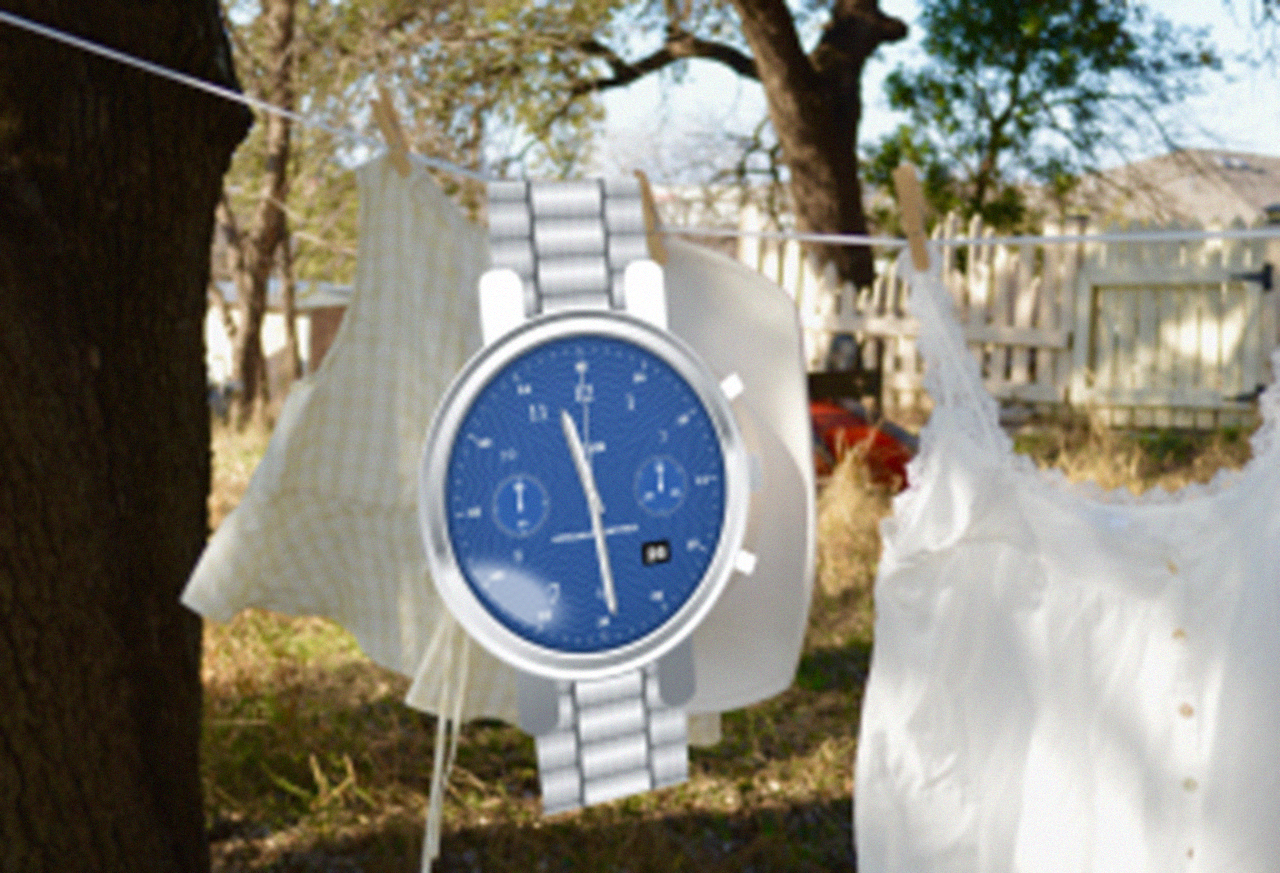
11:29
